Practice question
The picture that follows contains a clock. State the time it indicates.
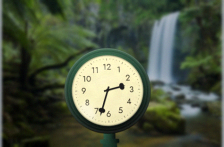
2:33
